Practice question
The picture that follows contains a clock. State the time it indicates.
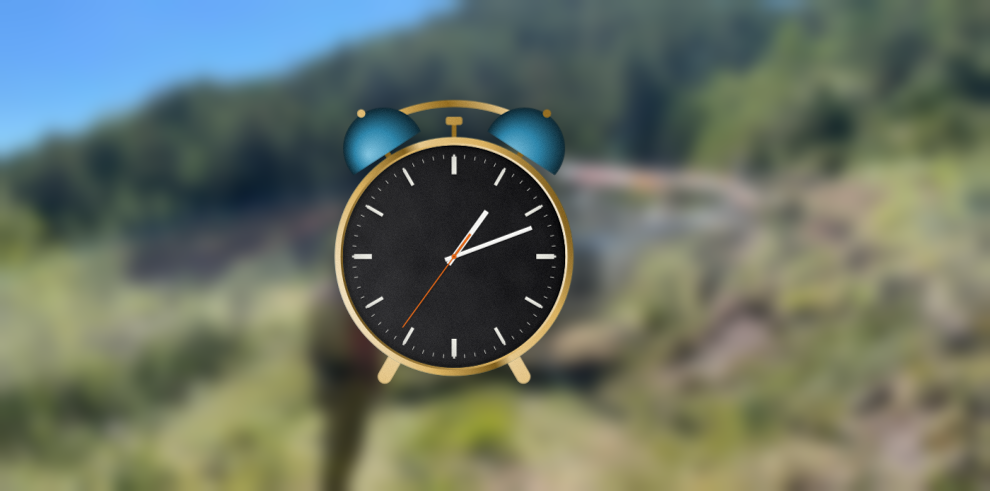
1:11:36
